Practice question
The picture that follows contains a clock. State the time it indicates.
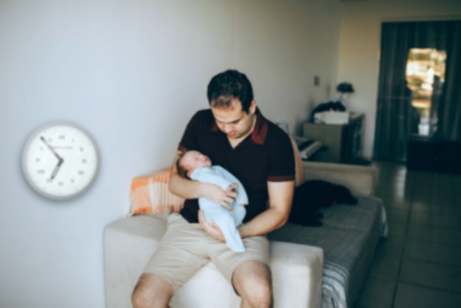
6:53
